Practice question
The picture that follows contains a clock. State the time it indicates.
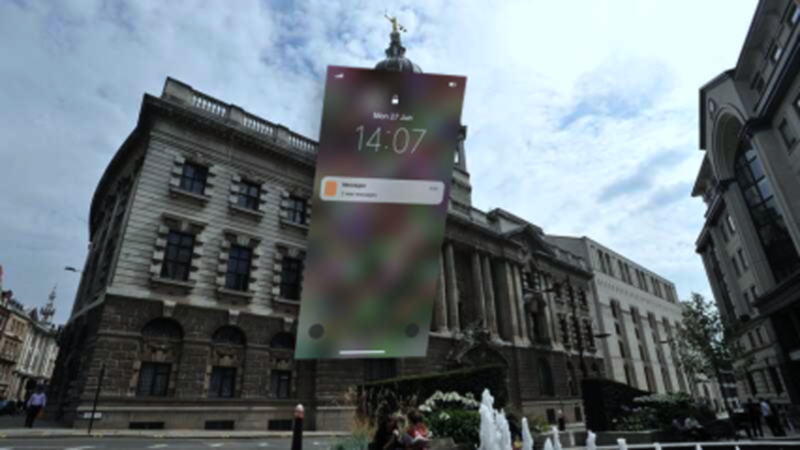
14:07
